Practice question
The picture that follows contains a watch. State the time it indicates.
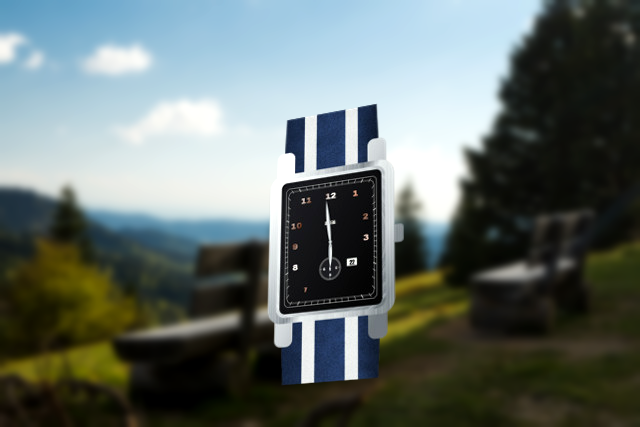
5:59
